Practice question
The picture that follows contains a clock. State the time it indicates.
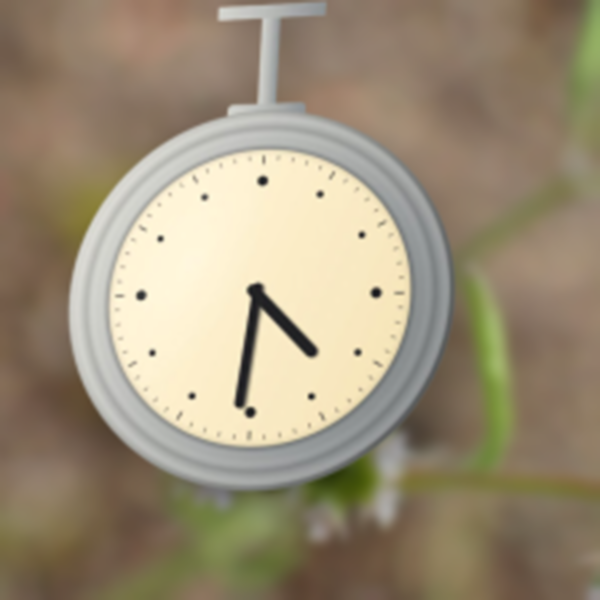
4:31
